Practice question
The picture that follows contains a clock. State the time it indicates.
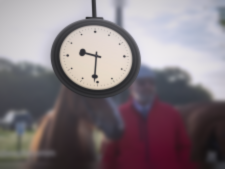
9:31
